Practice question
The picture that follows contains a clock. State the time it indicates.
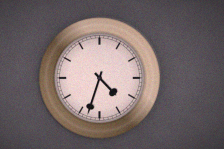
4:33
